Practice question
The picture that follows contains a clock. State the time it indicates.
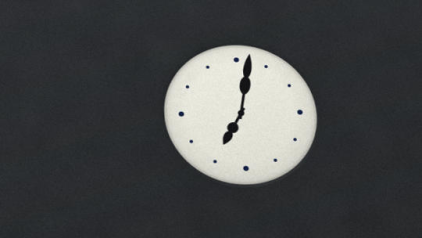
7:02
